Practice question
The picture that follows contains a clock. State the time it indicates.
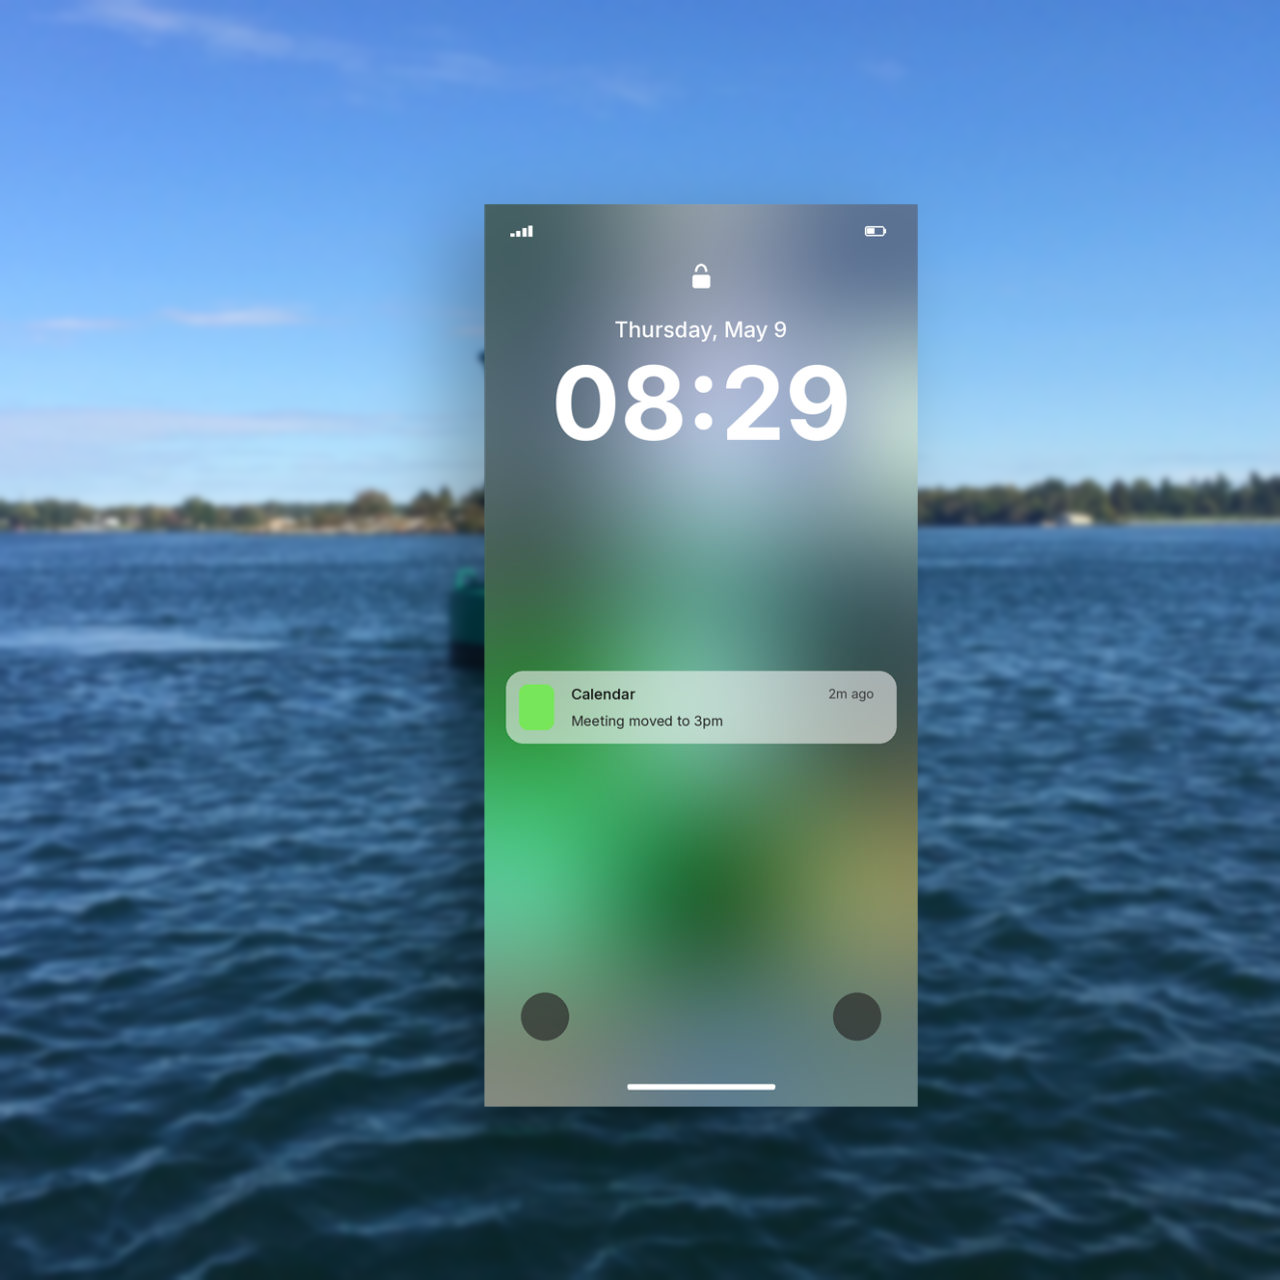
8:29
